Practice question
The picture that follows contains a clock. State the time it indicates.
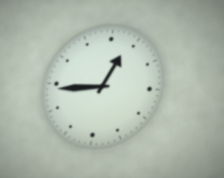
12:44
